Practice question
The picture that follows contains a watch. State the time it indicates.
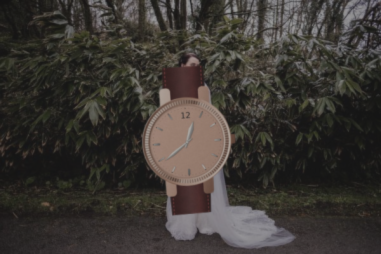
12:39
